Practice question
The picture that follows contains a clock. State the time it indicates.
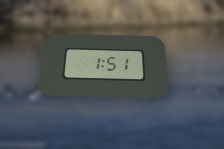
1:51
